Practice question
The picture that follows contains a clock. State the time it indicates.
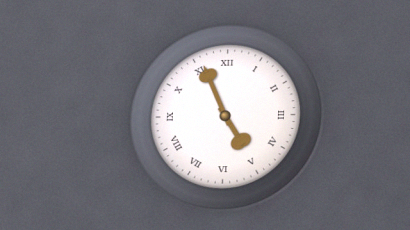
4:56
